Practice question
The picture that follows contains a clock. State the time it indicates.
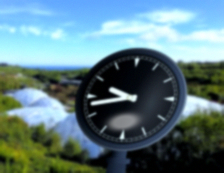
9:43
